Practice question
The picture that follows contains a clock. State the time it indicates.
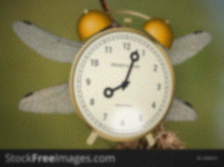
8:03
